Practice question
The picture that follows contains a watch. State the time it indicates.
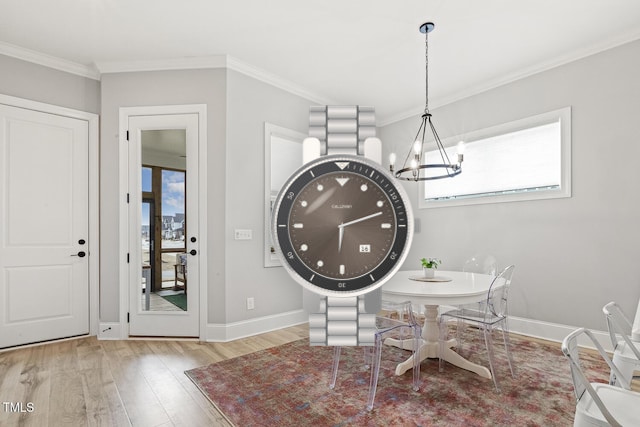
6:12
